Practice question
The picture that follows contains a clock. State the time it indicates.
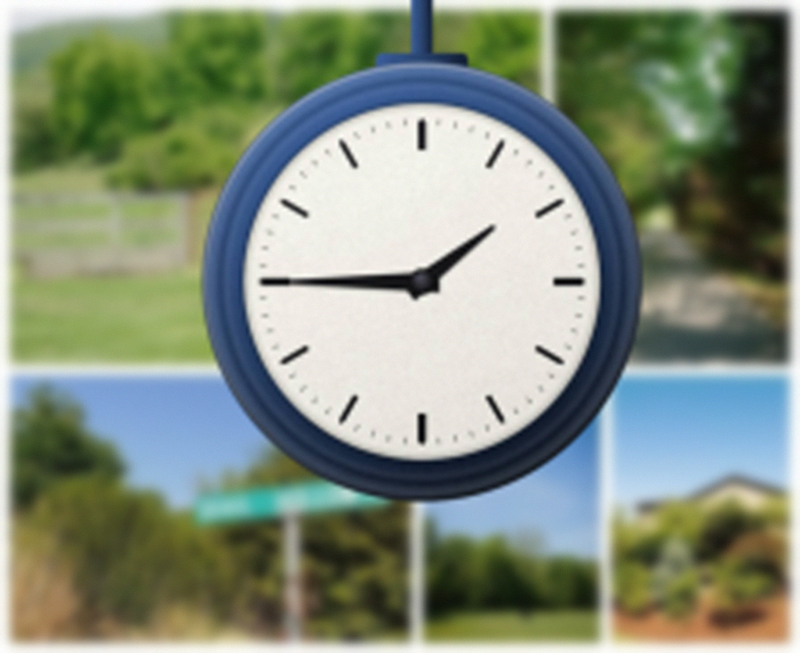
1:45
